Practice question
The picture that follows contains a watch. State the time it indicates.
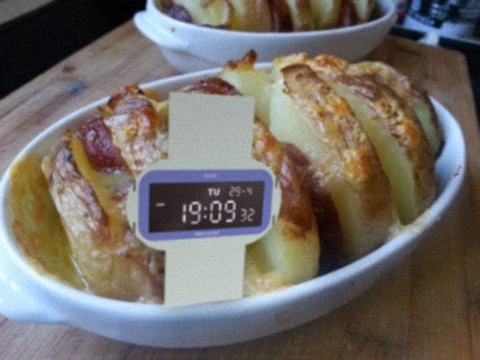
19:09:32
